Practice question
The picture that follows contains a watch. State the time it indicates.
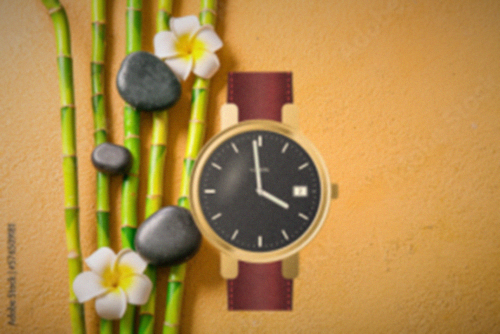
3:59
